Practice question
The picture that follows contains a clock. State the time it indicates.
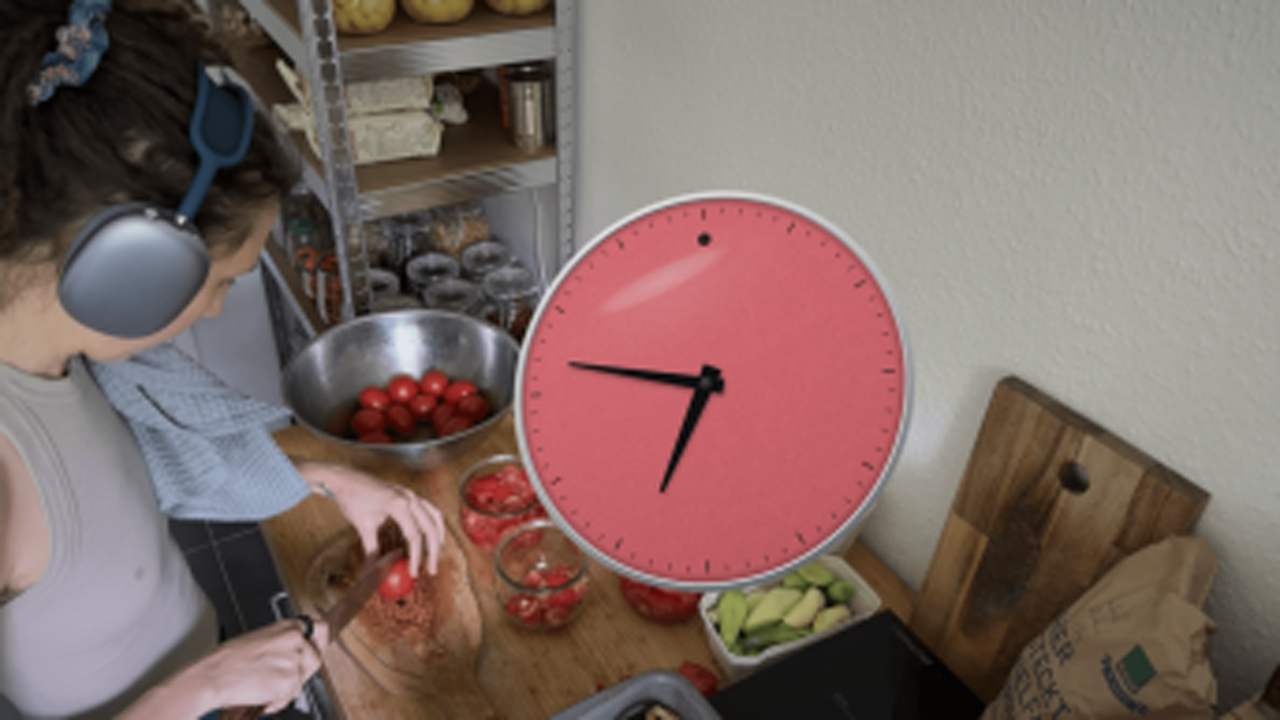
6:47
